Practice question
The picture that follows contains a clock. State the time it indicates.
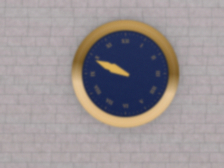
9:49
